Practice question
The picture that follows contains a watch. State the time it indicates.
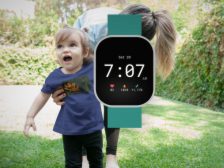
7:07
